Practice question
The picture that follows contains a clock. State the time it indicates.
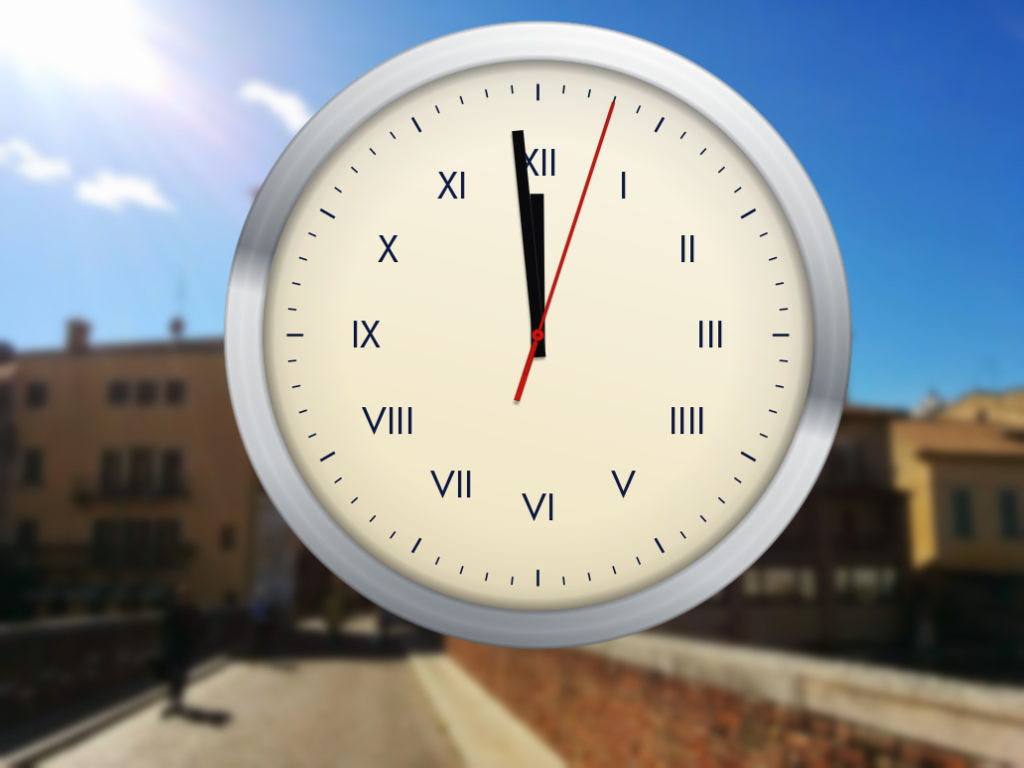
11:59:03
